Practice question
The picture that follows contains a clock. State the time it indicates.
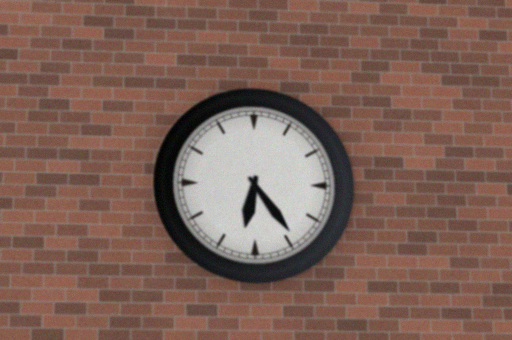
6:24
